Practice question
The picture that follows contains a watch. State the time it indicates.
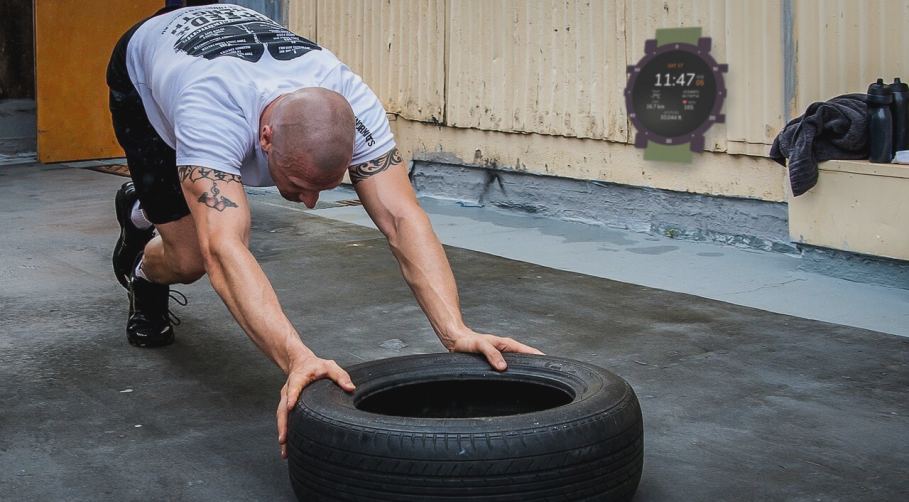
11:47
